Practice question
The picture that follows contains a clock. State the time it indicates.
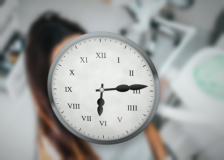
6:14
